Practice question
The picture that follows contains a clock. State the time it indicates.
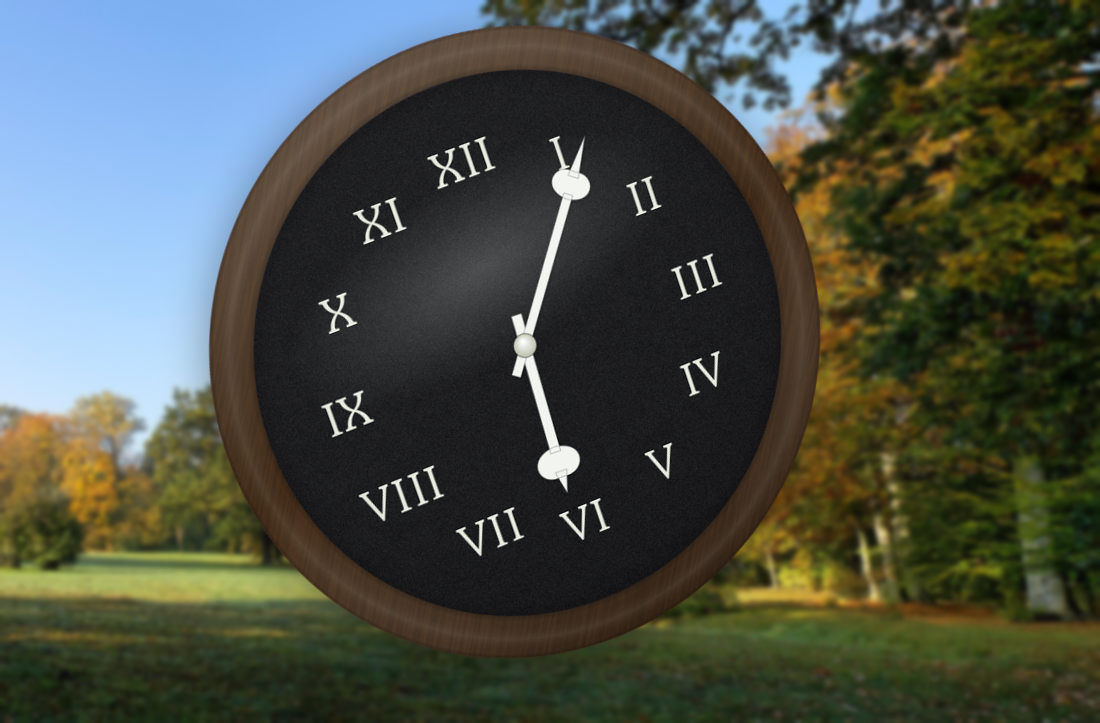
6:06
